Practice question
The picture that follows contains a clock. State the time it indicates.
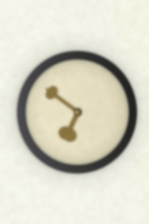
6:51
